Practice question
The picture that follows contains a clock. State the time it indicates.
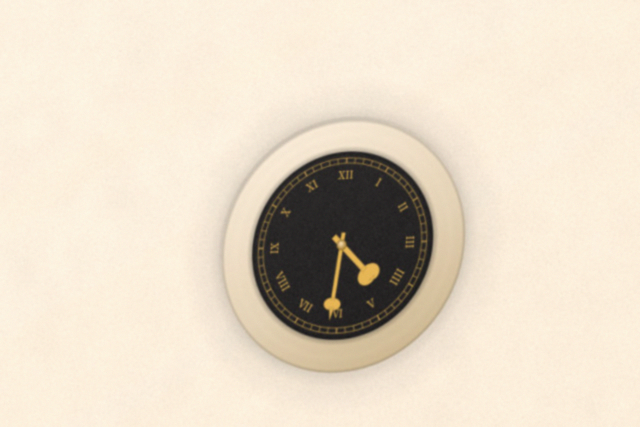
4:31
